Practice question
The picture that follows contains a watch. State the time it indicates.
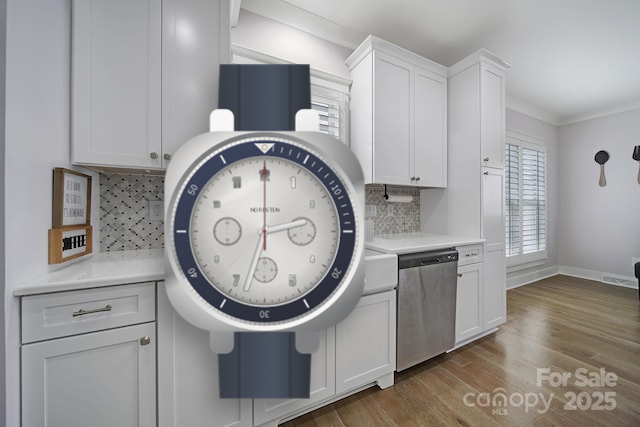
2:33
